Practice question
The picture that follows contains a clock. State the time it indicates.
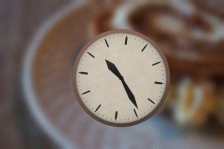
10:24
